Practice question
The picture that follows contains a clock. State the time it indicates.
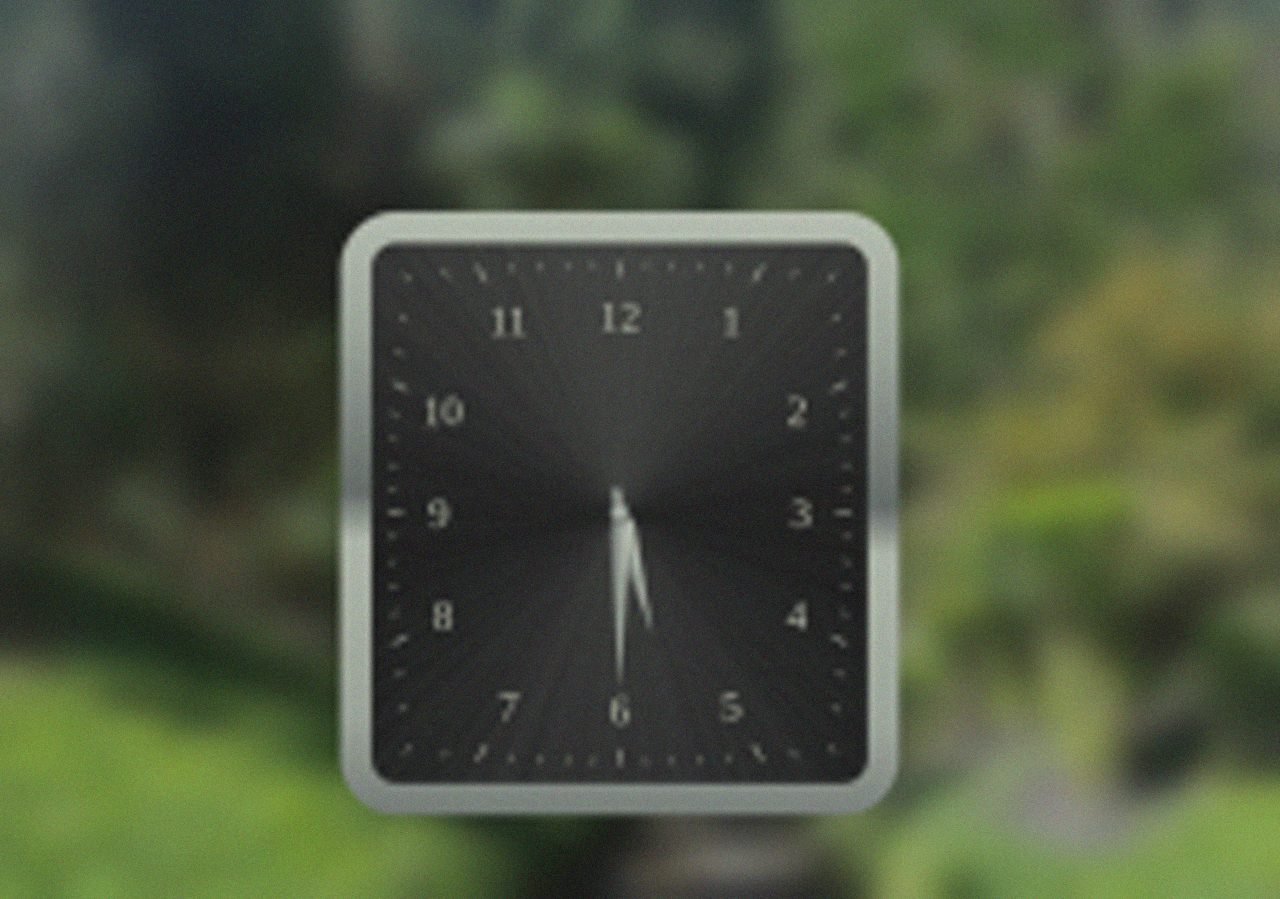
5:30
